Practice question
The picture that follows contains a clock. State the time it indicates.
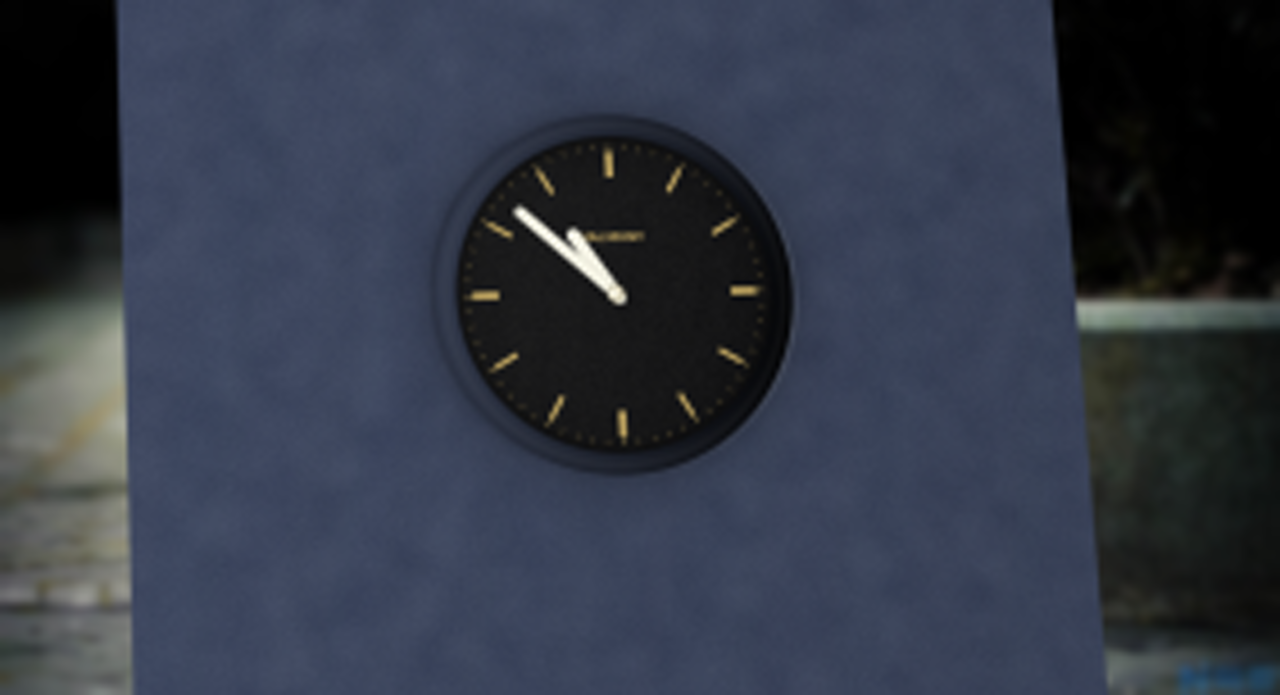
10:52
